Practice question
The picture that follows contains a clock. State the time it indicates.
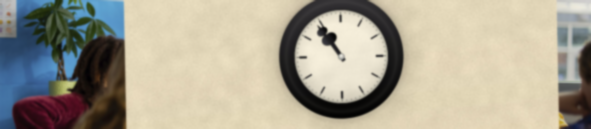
10:54
